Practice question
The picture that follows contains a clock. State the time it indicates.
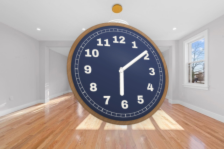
6:09
